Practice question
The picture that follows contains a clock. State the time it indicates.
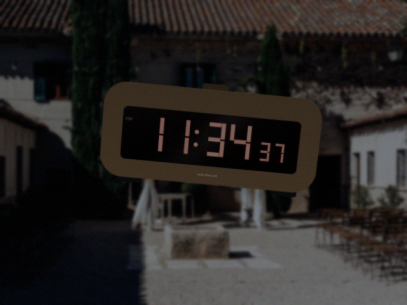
11:34:37
